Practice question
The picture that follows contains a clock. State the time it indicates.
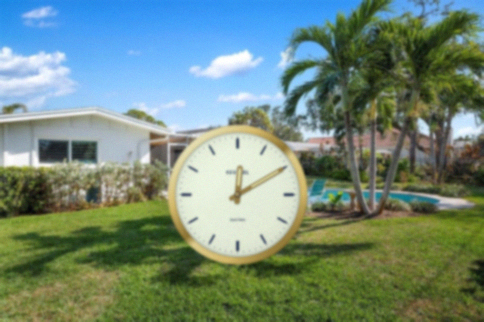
12:10
